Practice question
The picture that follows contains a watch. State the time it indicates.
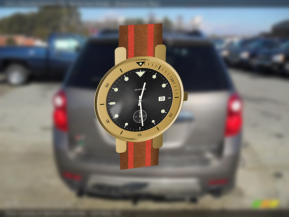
12:29
